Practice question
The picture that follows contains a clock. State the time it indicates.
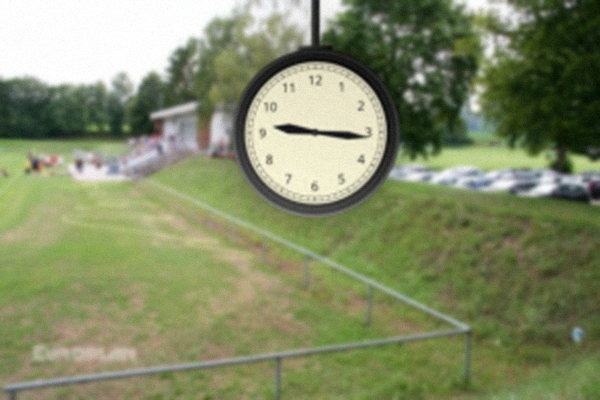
9:16
